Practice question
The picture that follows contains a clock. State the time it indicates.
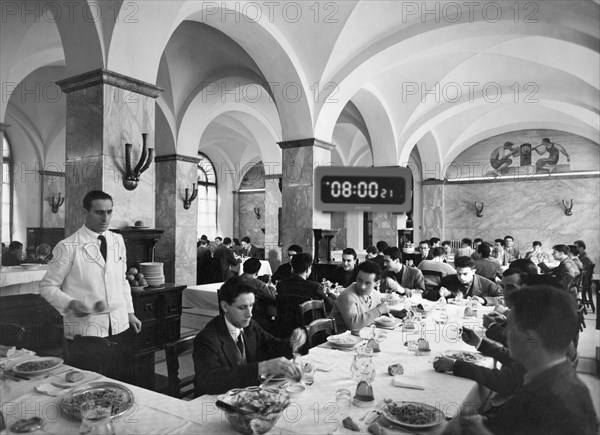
8:00
